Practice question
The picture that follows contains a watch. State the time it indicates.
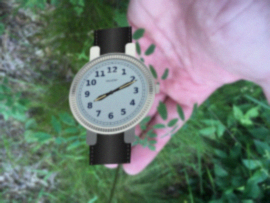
8:11
